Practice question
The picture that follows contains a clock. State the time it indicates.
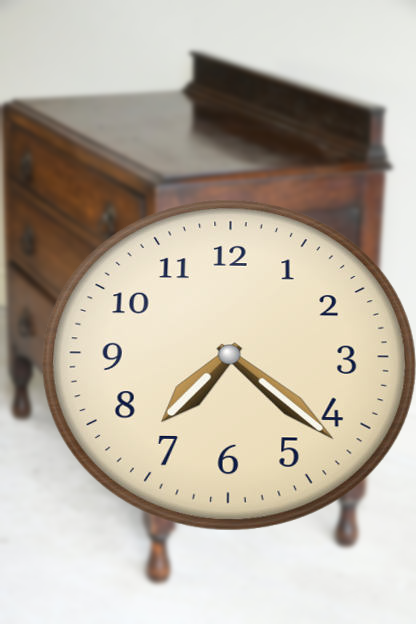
7:22
